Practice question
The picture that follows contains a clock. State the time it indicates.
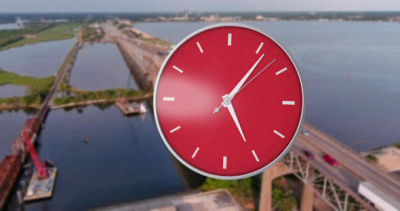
5:06:08
